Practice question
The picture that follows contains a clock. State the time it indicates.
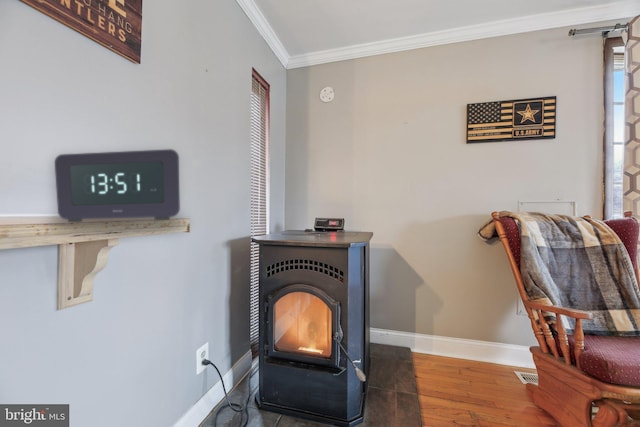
13:51
